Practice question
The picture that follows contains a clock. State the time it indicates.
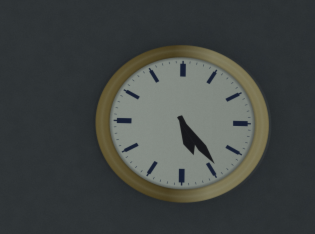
5:24
